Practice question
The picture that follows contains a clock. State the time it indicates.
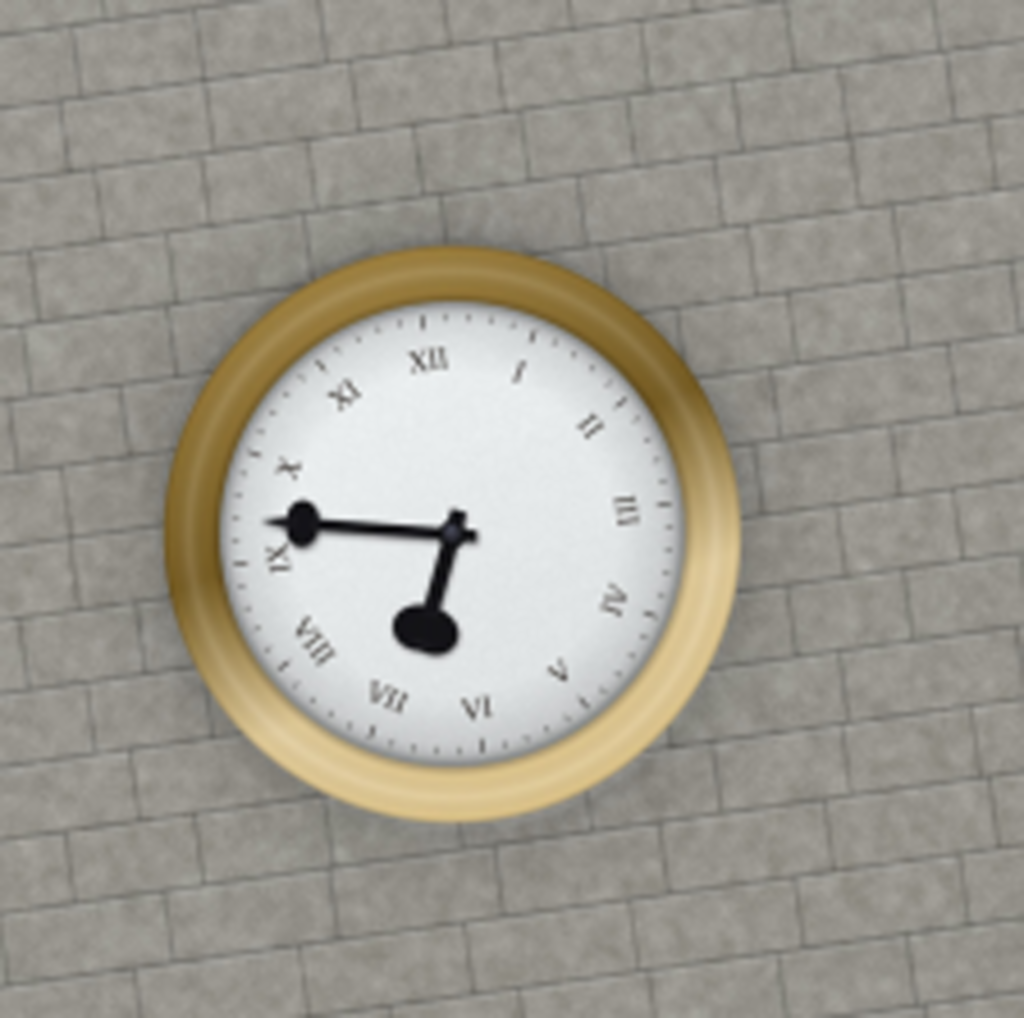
6:47
